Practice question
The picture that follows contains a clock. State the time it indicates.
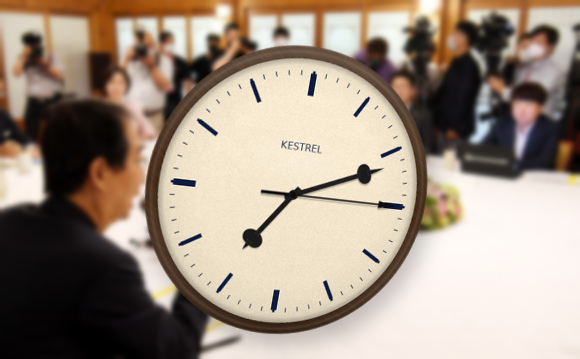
7:11:15
